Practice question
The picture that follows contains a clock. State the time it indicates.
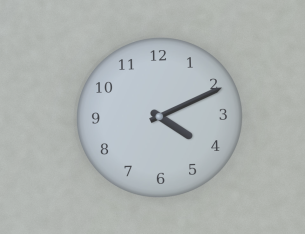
4:11
